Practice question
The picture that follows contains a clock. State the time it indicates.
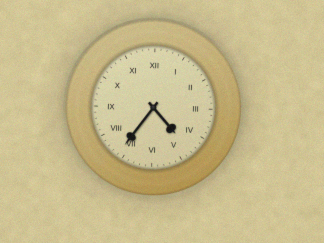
4:36
